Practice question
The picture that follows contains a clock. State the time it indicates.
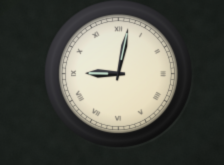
9:02
